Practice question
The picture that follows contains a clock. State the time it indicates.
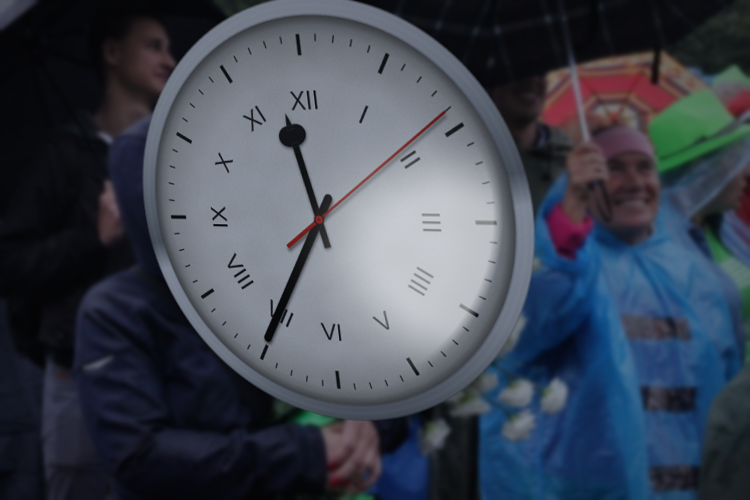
11:35:09
